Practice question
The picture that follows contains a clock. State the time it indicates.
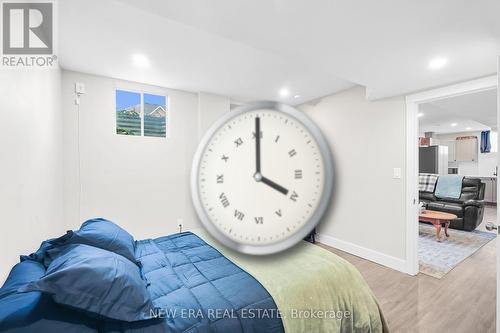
4:00
